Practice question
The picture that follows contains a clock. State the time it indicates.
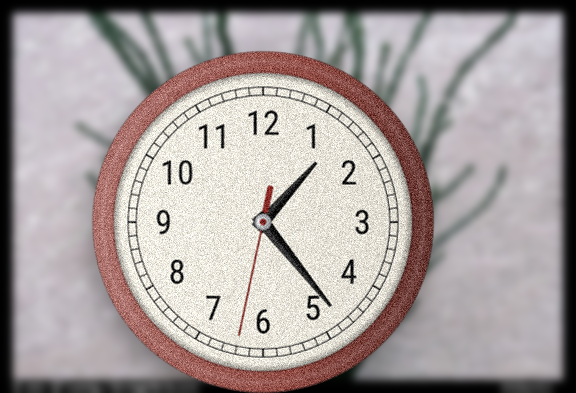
1:23:32
